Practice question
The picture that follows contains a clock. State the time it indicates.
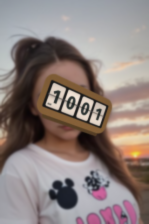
10:01
